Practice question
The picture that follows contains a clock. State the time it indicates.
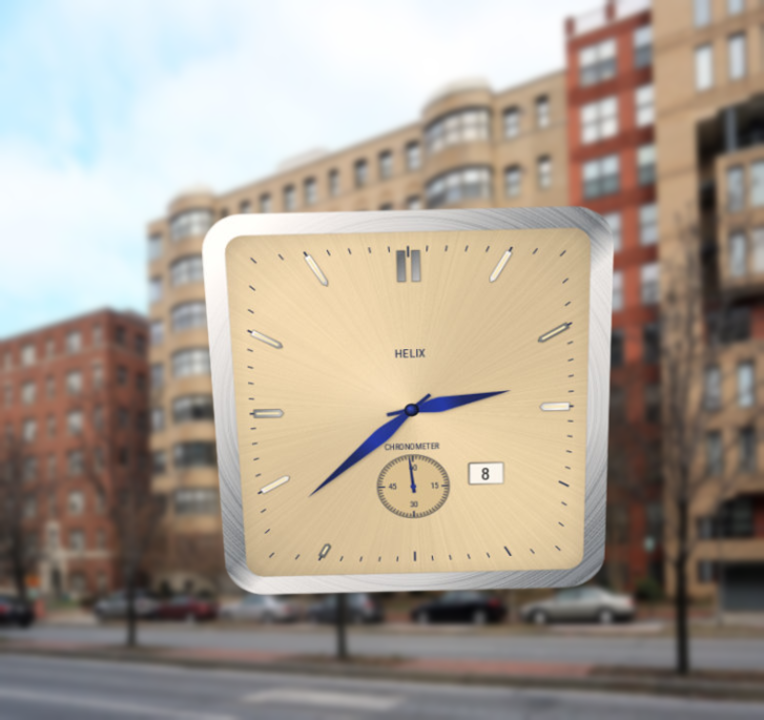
2:37:59
